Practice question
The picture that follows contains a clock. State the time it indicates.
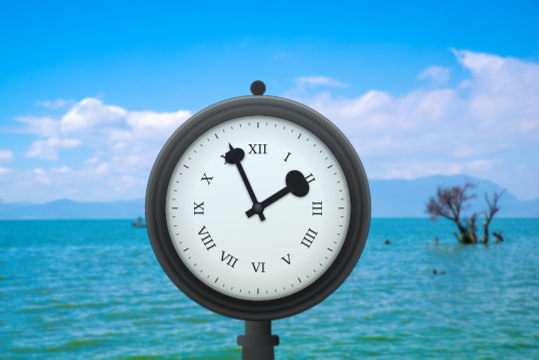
1:56
